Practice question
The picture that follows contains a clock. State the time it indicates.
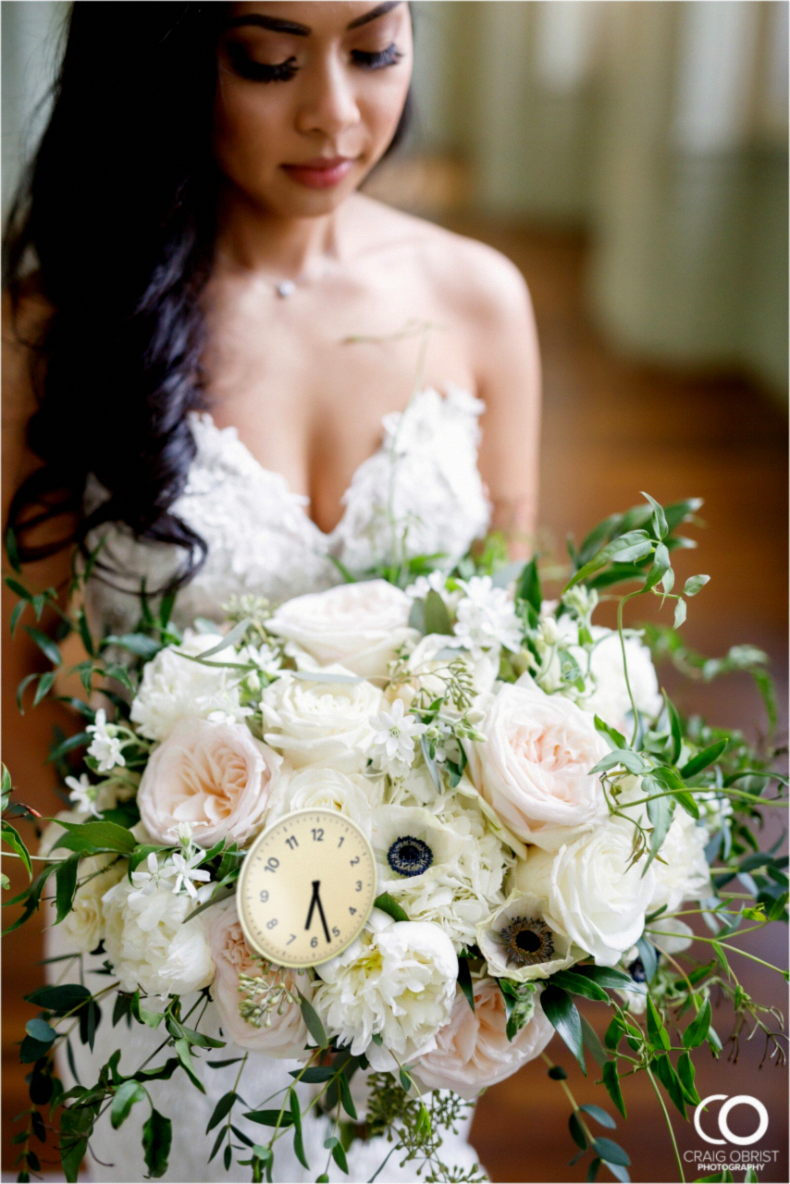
6:27
